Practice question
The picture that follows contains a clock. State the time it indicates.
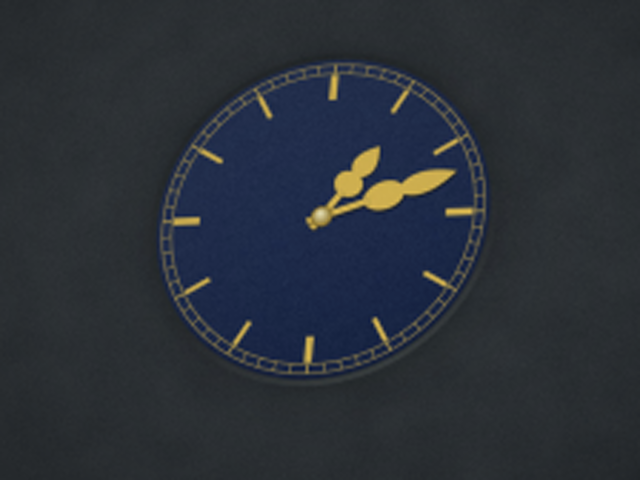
1:12
